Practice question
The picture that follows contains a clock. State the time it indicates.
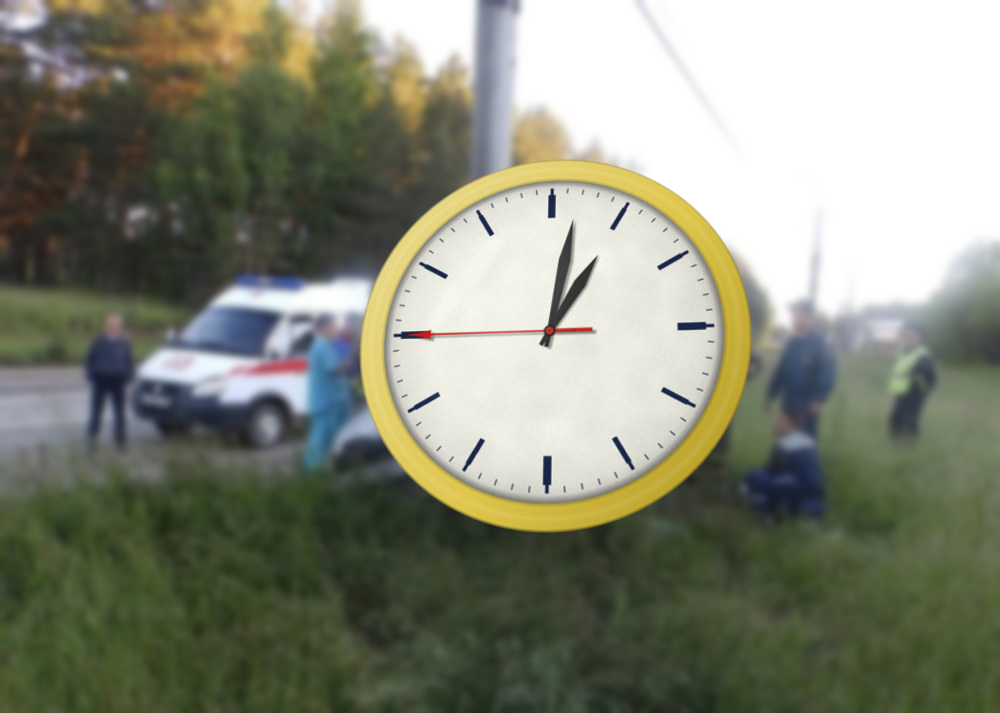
1:01:45
